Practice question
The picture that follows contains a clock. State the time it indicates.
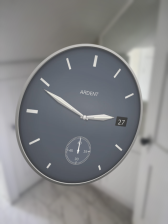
2:49
